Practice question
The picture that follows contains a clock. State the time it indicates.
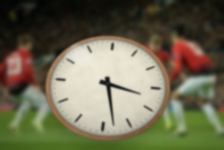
3:28
